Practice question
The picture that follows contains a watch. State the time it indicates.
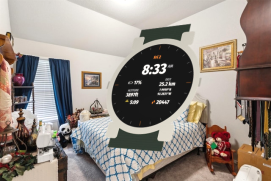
8:33
